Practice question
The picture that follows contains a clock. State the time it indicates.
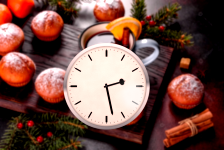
2:28
